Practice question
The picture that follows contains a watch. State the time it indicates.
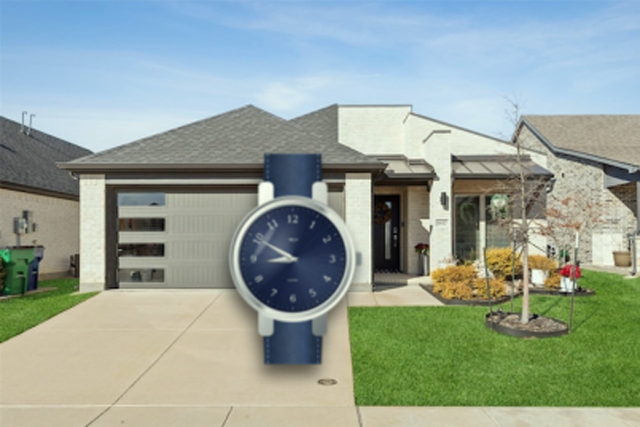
8:50
